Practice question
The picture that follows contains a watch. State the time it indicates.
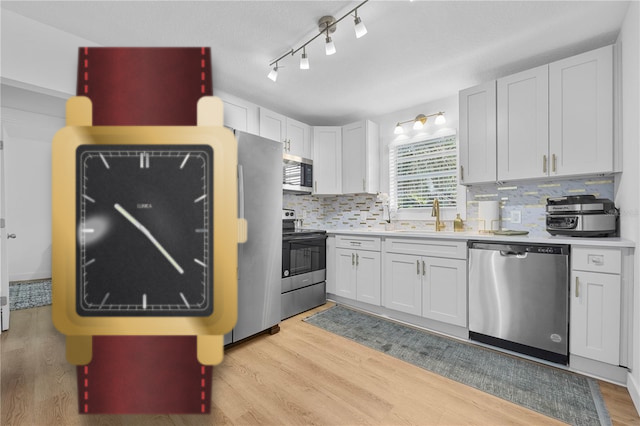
10:23
